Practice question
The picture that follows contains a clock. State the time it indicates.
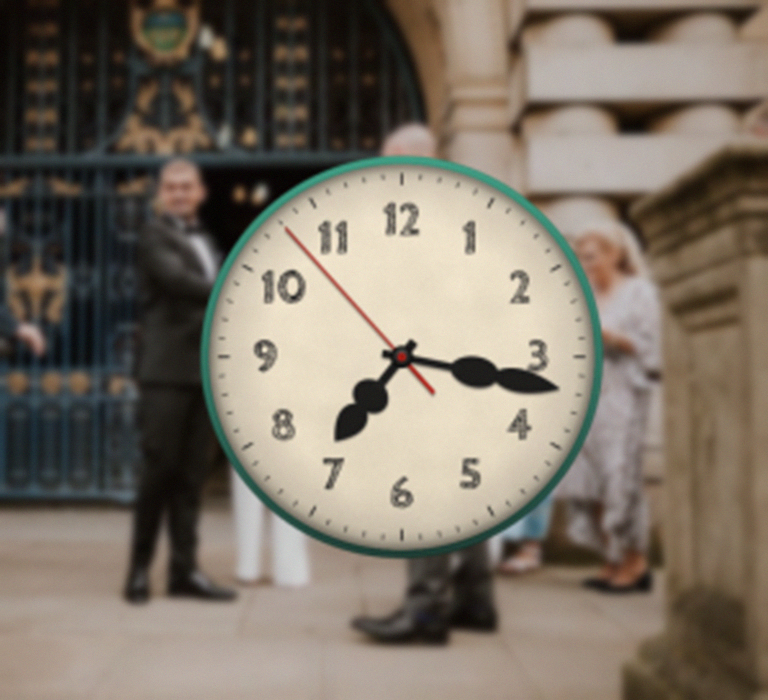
7:16:53
